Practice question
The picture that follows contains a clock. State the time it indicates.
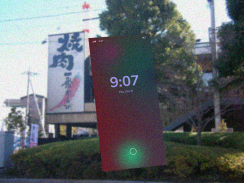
9:07
